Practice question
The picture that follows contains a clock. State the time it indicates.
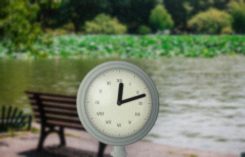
12:12
